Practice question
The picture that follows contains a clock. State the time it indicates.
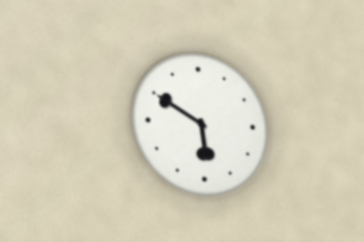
5:50
